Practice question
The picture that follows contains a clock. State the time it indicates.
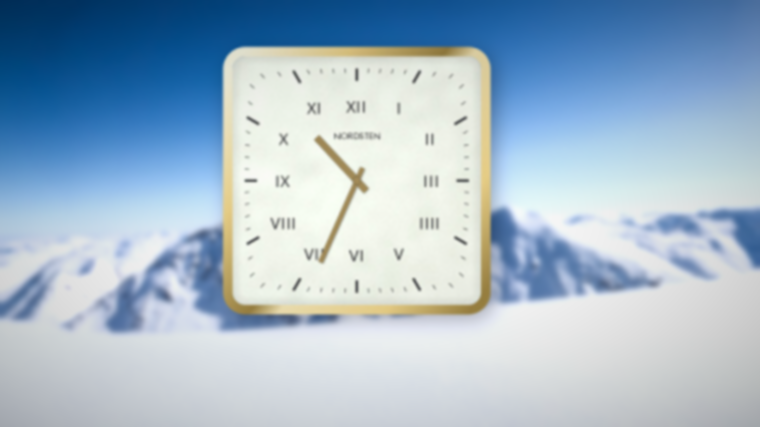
10:34
